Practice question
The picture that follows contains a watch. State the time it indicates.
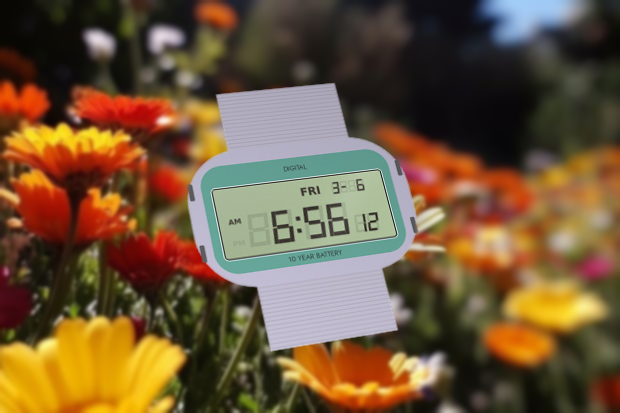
6:56:12
